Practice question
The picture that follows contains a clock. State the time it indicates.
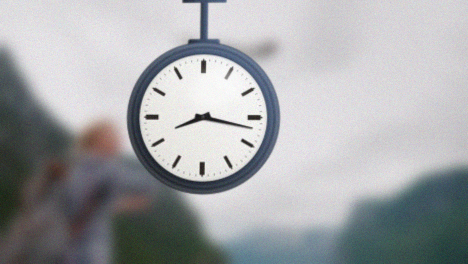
8:17
